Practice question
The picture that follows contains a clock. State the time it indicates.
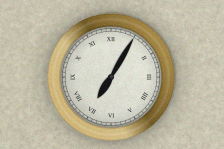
7:05
